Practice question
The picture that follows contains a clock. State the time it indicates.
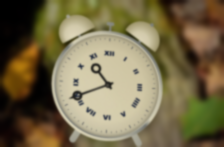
10:41
